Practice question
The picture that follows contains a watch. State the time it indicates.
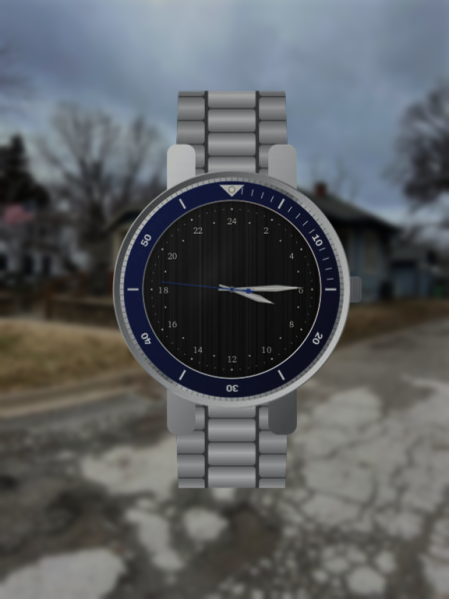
7:14:46
